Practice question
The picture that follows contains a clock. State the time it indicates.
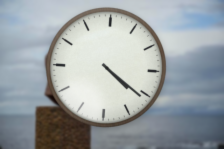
4:21
